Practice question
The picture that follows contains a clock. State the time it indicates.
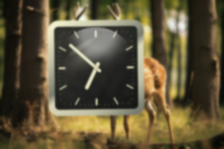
6:52
